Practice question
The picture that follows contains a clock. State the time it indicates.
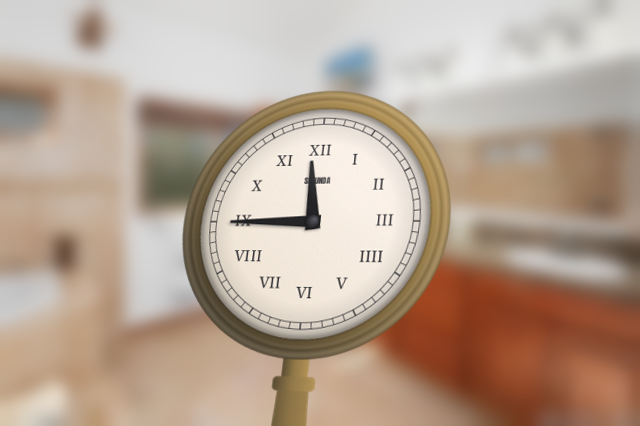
11:45
